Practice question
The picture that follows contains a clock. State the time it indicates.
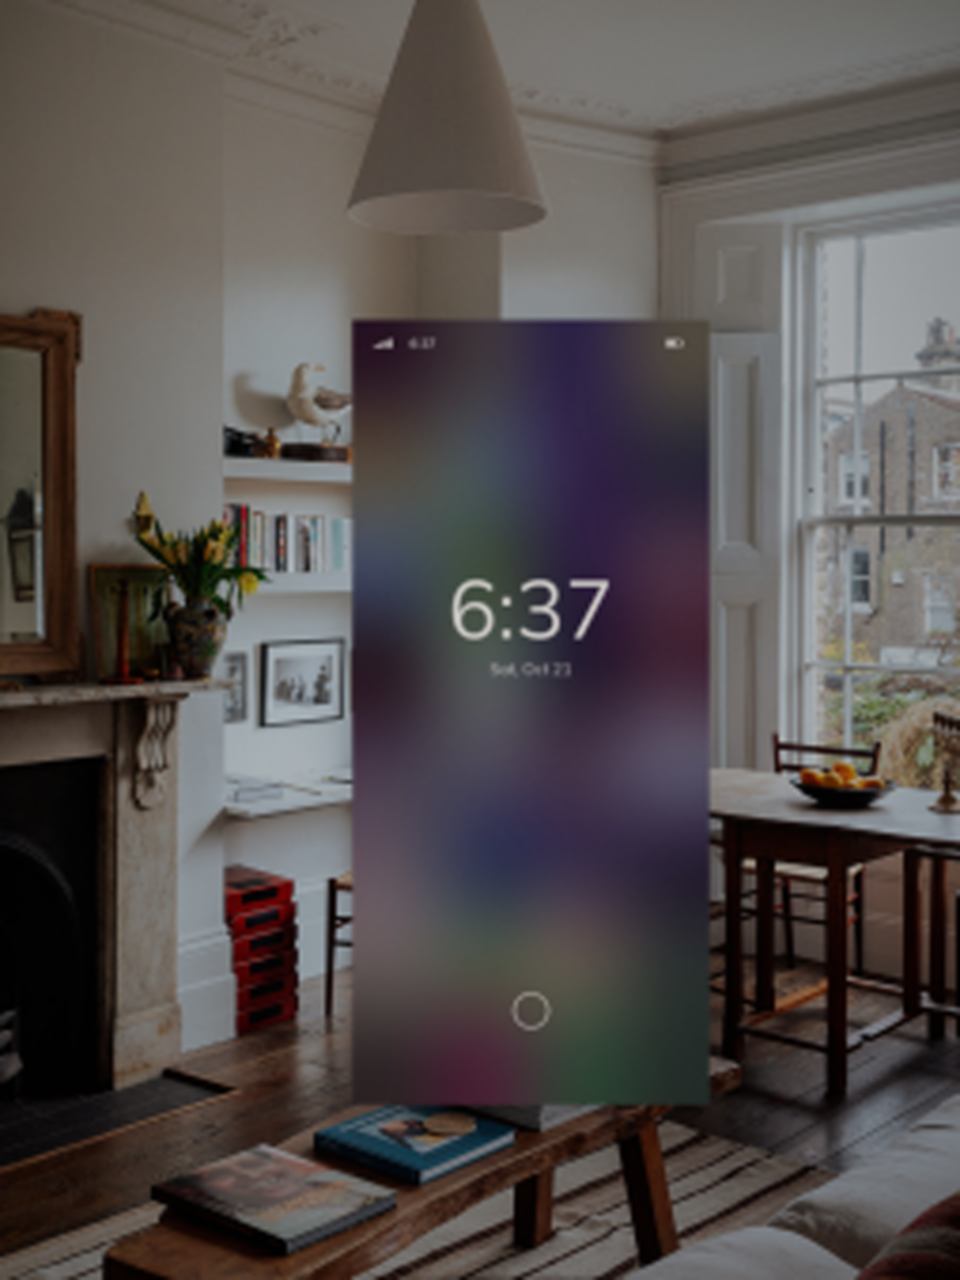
6:37
